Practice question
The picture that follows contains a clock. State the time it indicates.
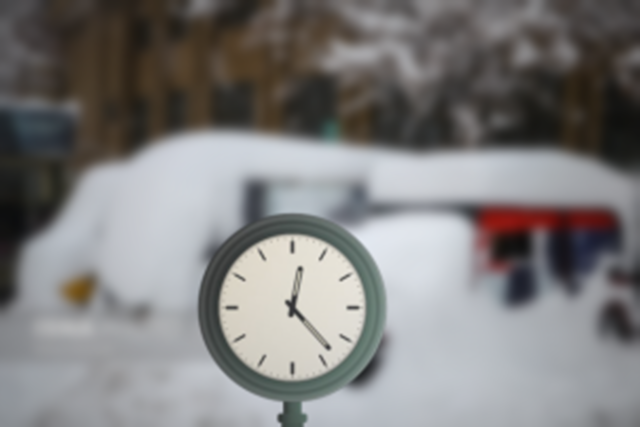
12:23
